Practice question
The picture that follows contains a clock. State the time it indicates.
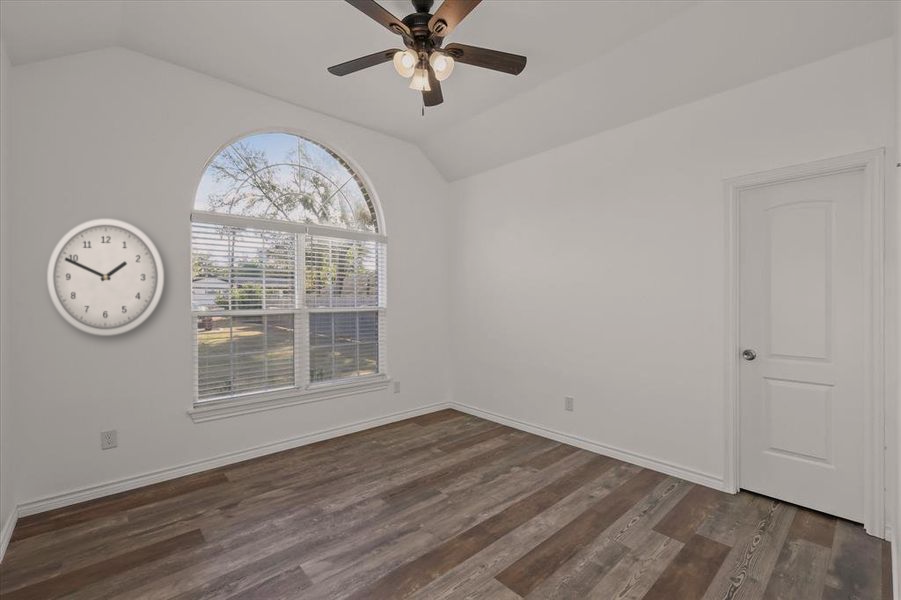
1:49
